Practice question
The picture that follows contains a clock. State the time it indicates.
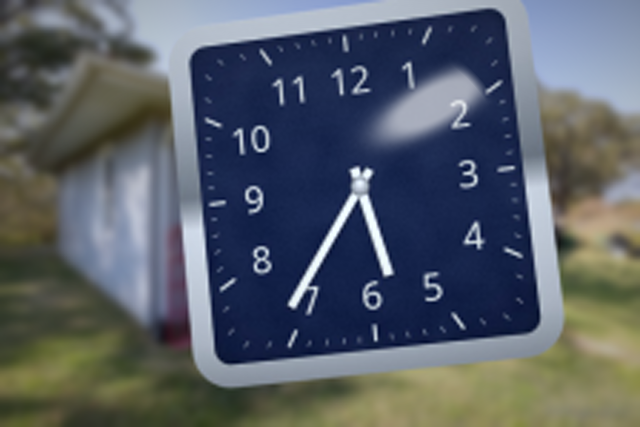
5:36
